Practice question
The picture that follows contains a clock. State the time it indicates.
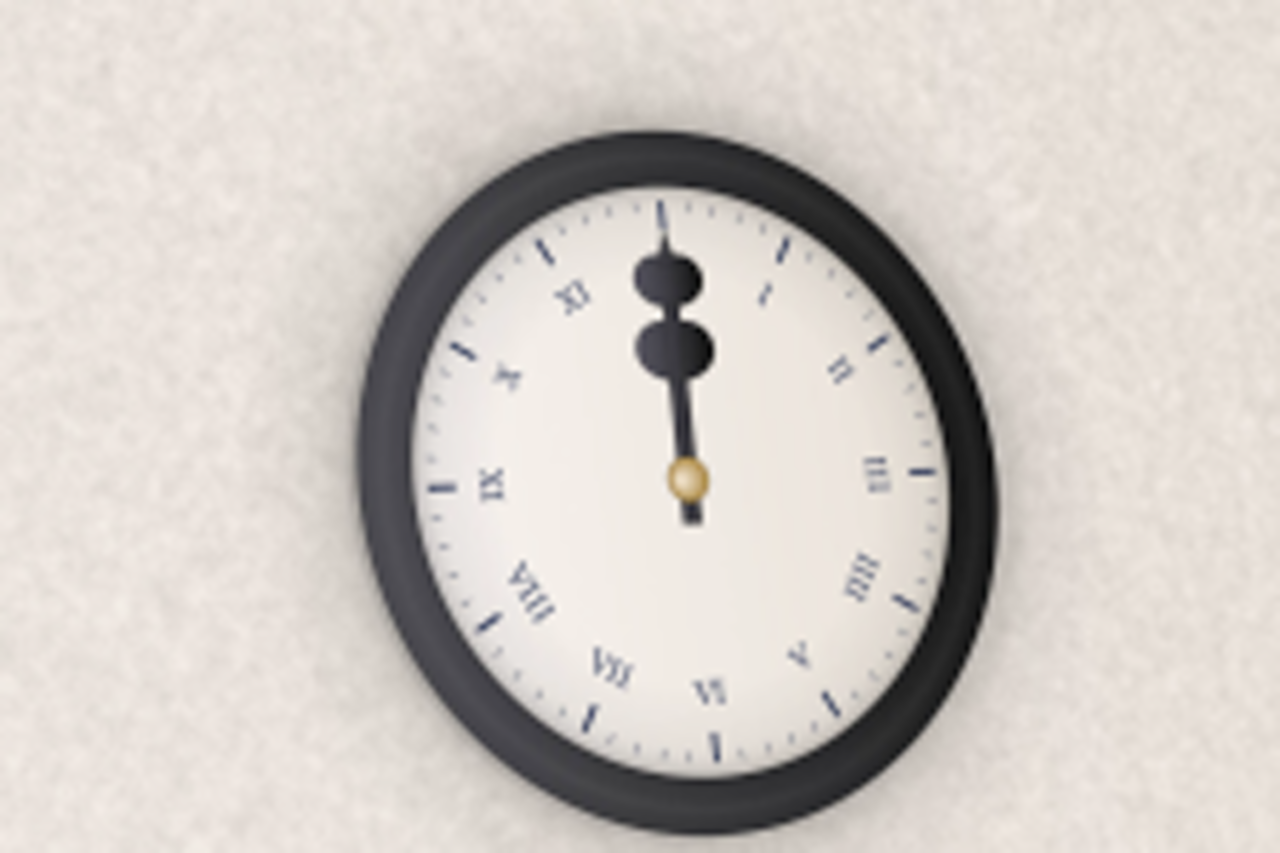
12:00
